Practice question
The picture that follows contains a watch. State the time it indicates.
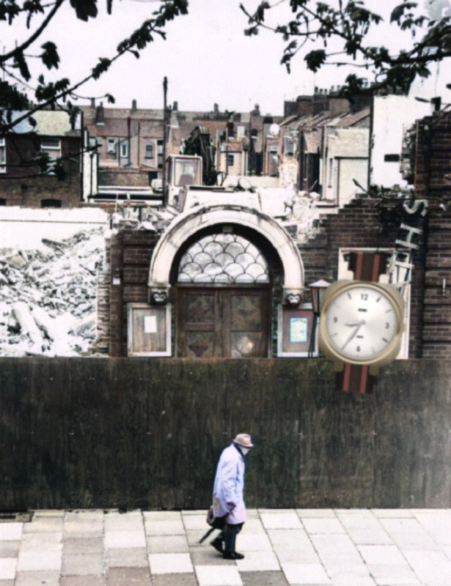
8:35
